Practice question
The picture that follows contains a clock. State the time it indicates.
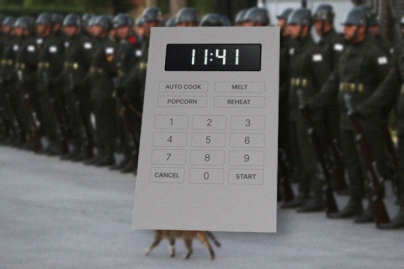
11:41
